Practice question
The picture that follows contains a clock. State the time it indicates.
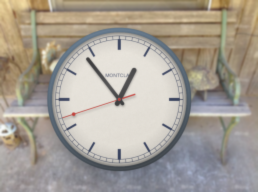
12:53:42
